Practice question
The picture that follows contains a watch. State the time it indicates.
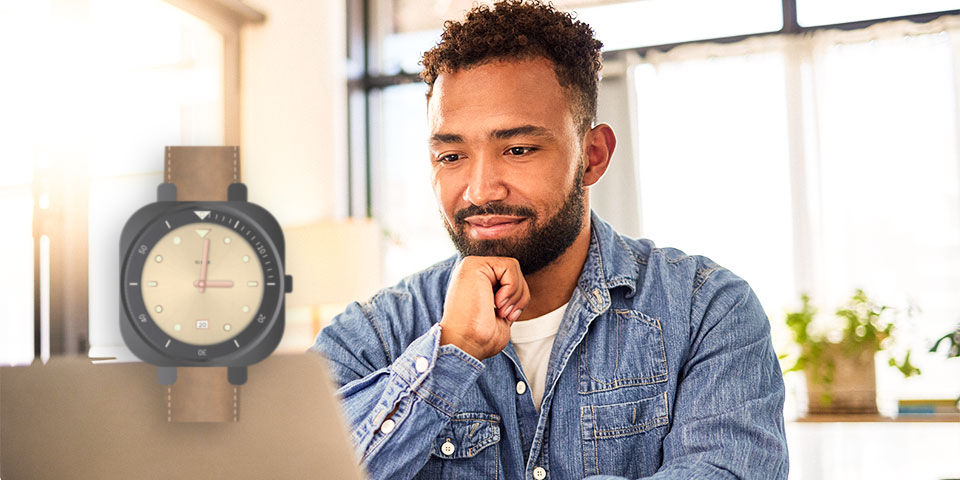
3:01
